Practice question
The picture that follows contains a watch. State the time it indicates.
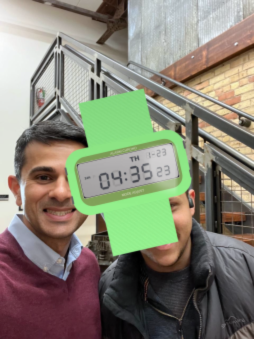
4:35:23
